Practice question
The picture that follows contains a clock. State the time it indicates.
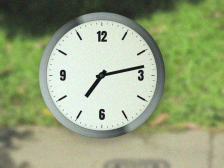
7:13
